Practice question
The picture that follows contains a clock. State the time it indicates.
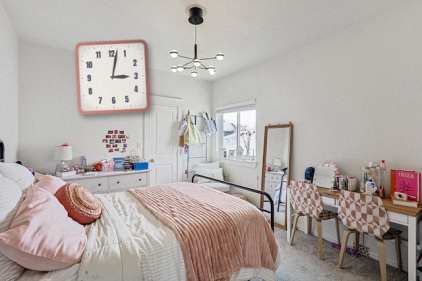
3:02
